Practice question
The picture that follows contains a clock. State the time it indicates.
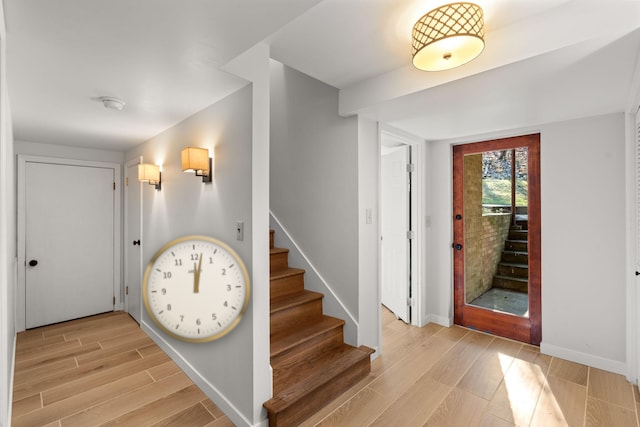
12:02
